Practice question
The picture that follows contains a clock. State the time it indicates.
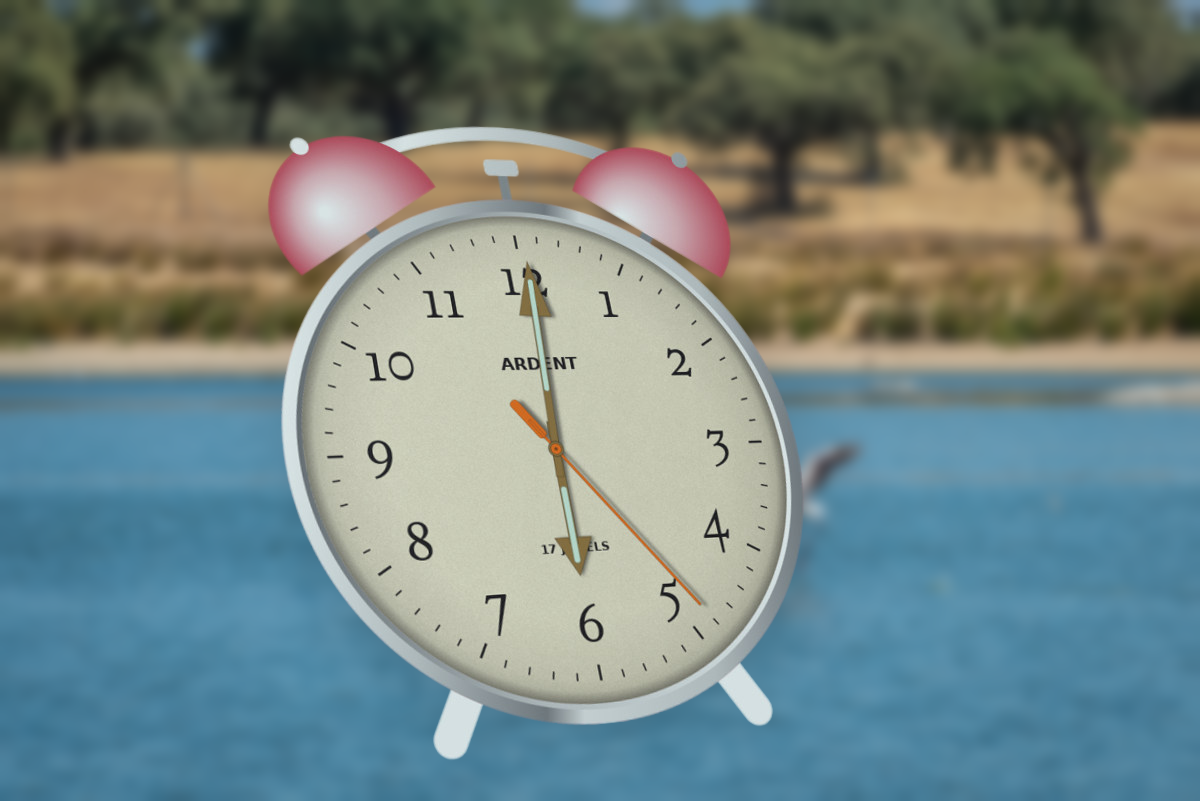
6:00:24
